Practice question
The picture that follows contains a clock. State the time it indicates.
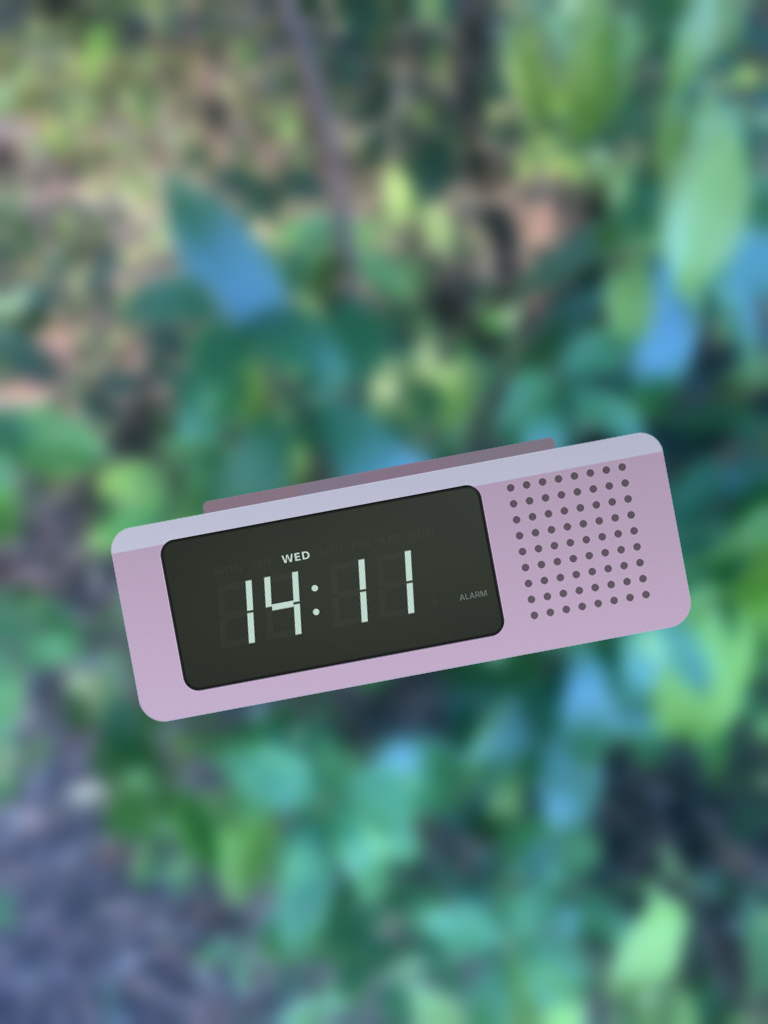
14:11
